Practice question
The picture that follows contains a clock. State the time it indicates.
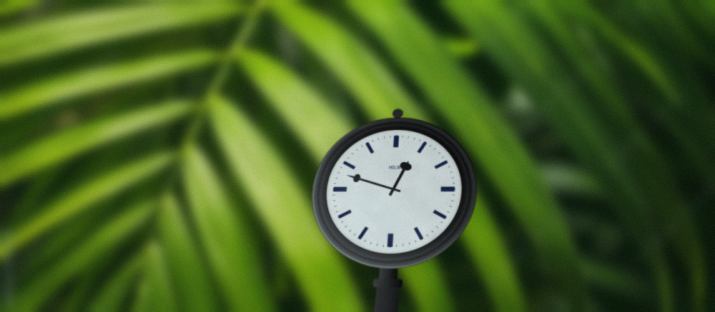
12:48
